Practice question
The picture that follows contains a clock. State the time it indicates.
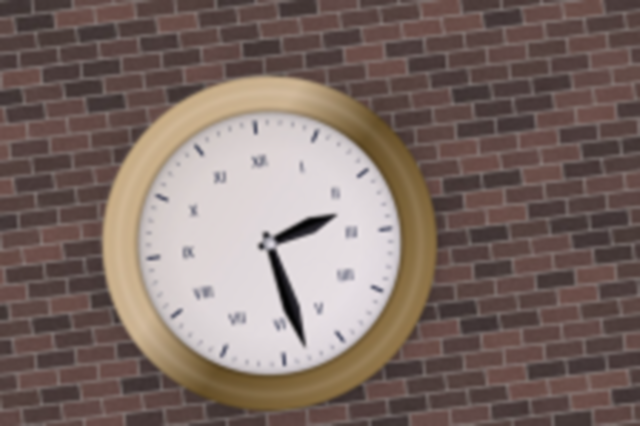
2:28
